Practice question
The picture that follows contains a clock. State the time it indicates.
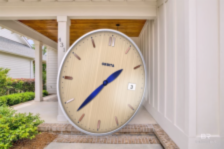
1:37
